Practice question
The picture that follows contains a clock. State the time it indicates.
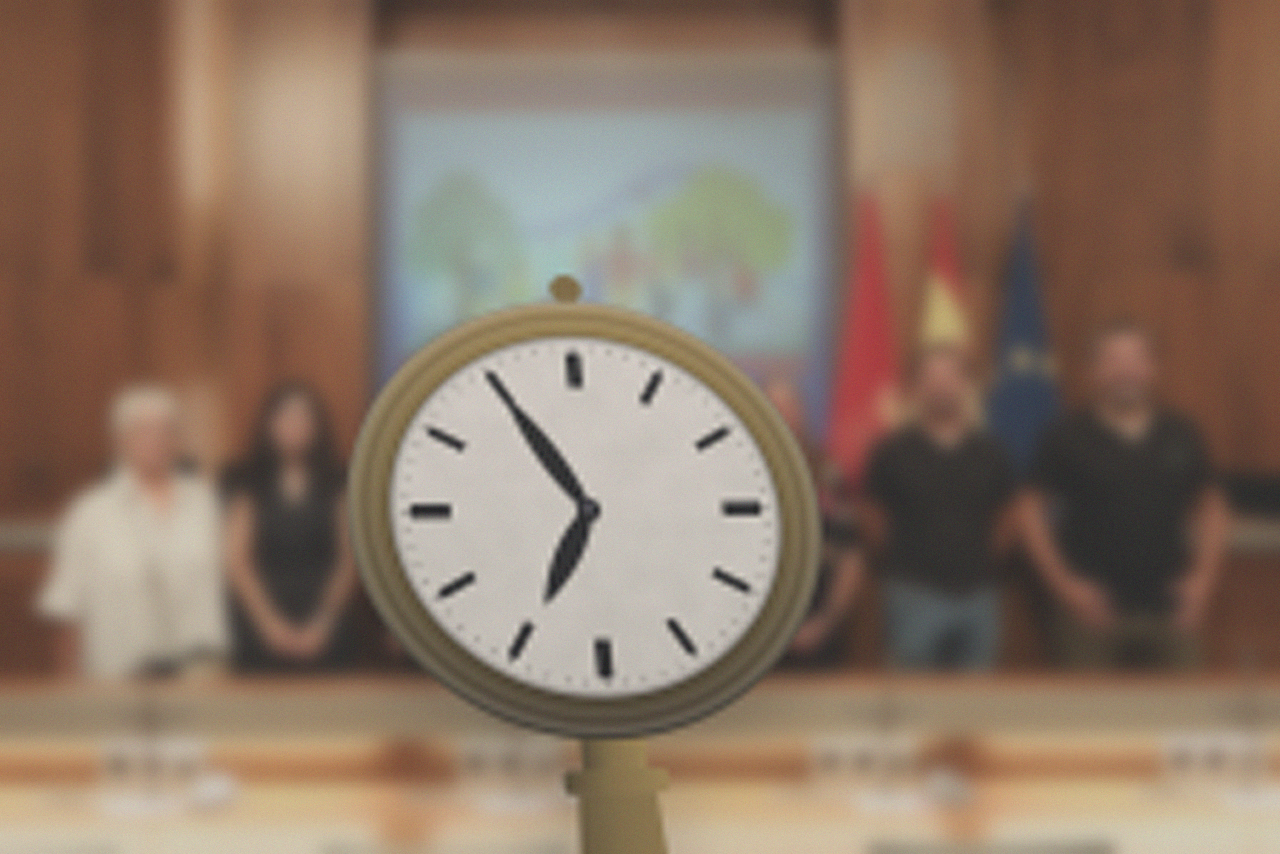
6:55
